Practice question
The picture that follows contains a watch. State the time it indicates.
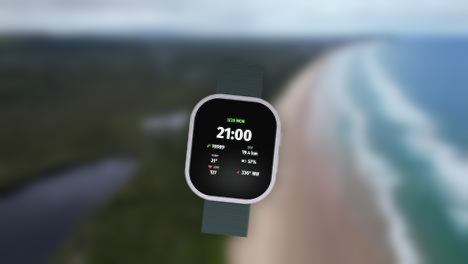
21:00
